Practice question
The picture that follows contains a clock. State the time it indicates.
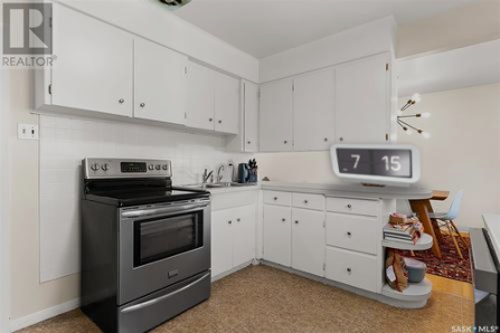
7:15
